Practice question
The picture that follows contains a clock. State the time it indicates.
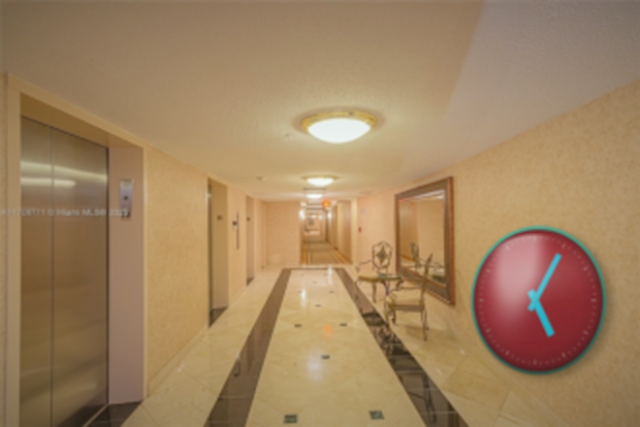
5:05
